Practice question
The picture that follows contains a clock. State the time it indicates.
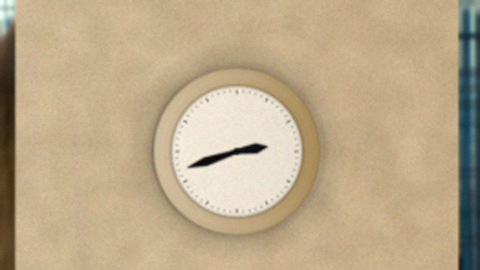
2:42
